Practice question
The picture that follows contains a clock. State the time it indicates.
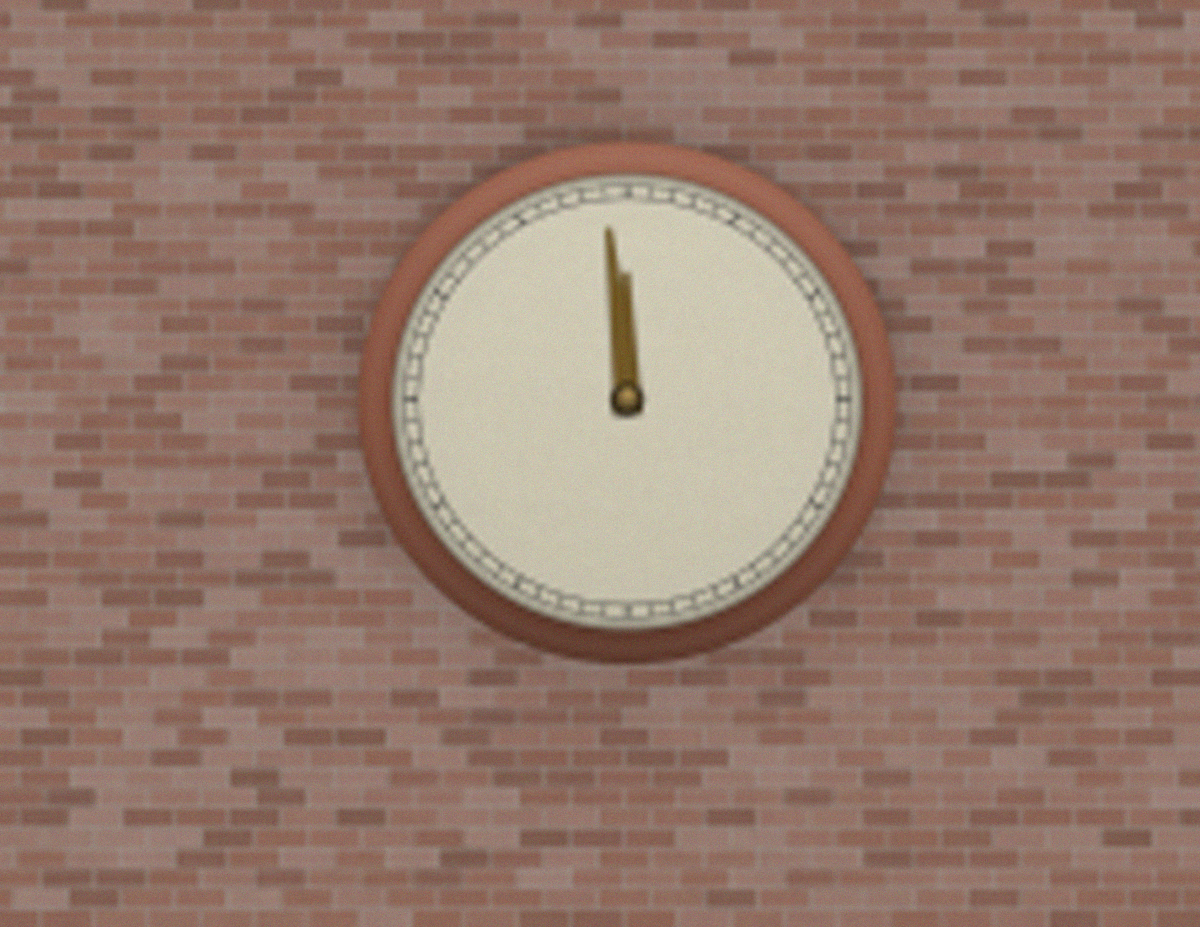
11:59
